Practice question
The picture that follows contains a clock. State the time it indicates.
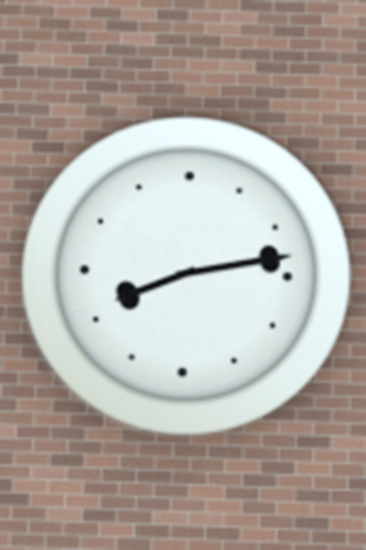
8:13
